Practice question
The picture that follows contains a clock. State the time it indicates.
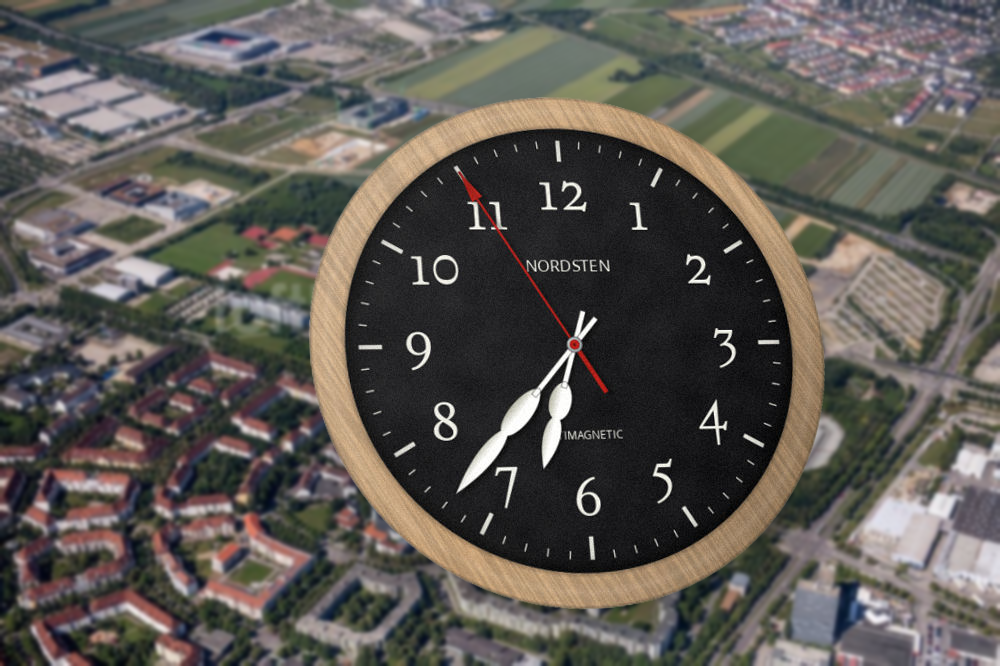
6:36:55
